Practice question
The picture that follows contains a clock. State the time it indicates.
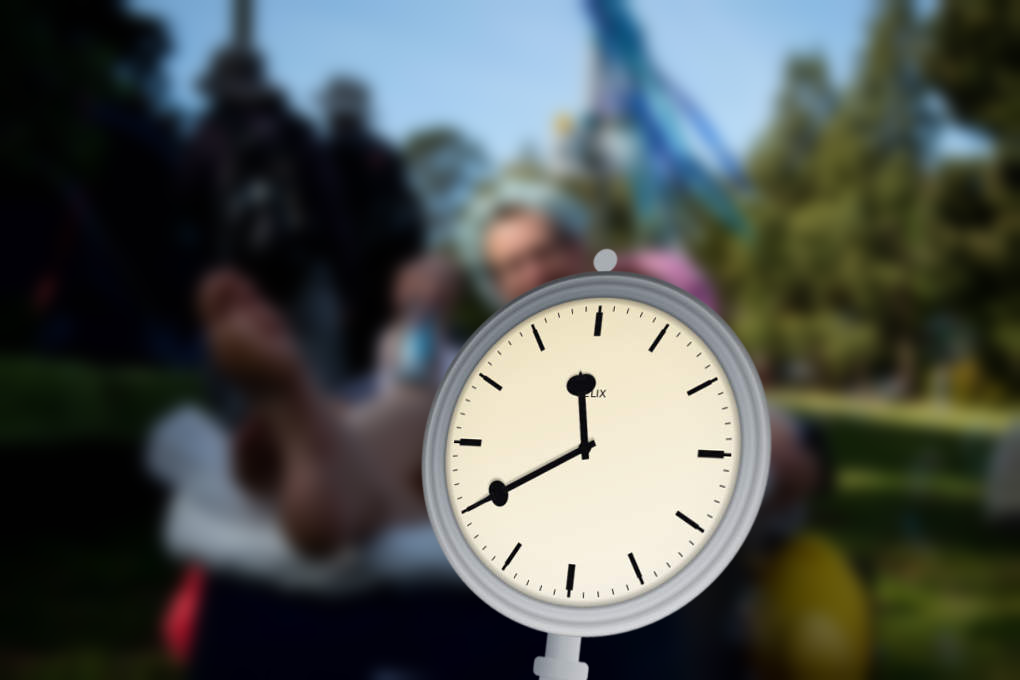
11:40
